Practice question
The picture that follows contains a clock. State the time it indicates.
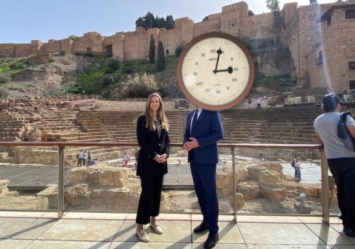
3:03
